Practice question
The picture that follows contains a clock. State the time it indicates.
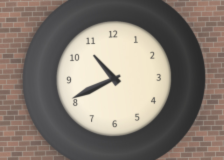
10:41
